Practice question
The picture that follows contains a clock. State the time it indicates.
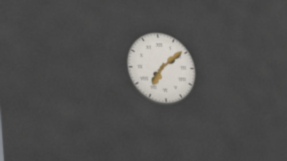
7:09
